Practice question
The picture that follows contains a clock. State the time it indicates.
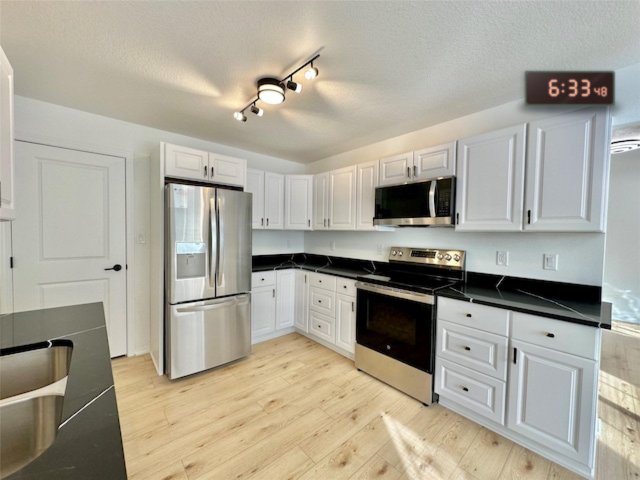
6:33
